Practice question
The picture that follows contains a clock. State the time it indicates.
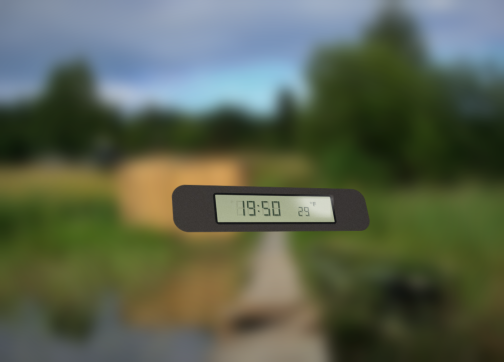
19:50
